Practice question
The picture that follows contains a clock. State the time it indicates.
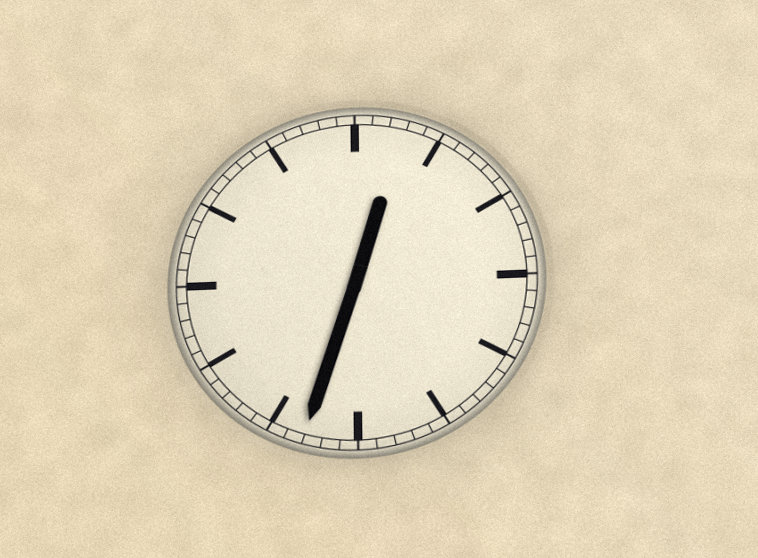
12:33
